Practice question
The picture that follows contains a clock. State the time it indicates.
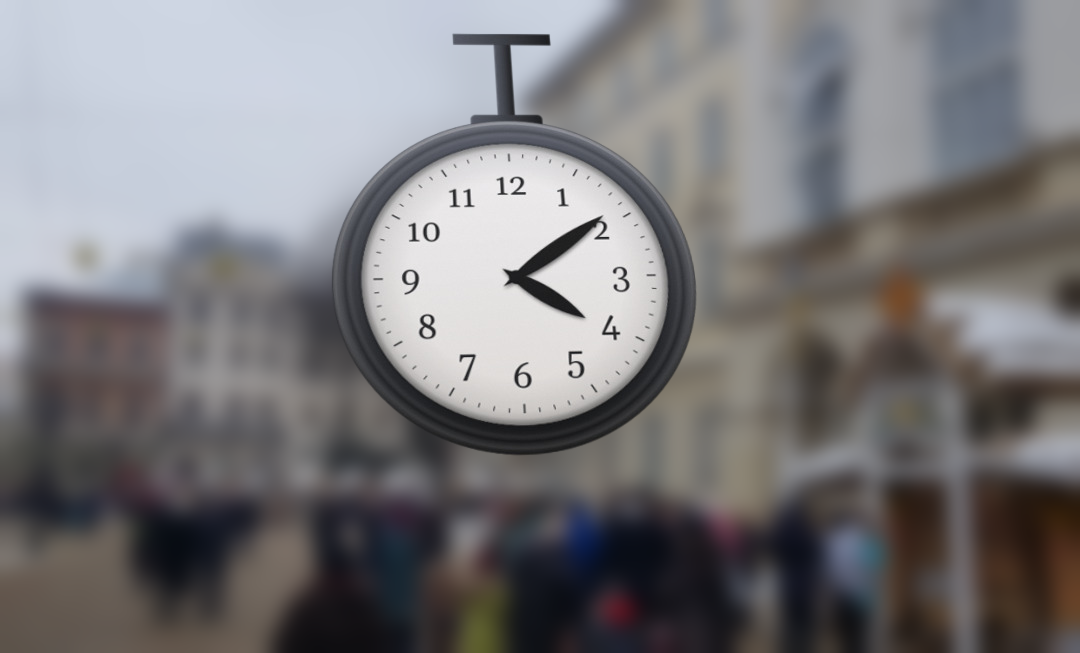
4:09
